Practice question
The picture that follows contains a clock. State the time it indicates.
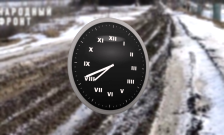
7:41
